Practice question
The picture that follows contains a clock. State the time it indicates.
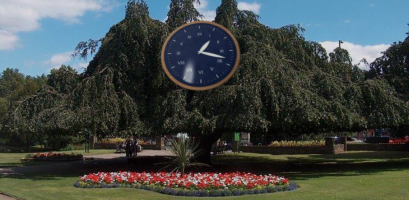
1:18
